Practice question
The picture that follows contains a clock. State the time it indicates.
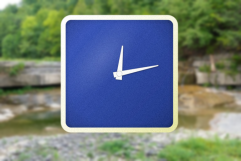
12:13
